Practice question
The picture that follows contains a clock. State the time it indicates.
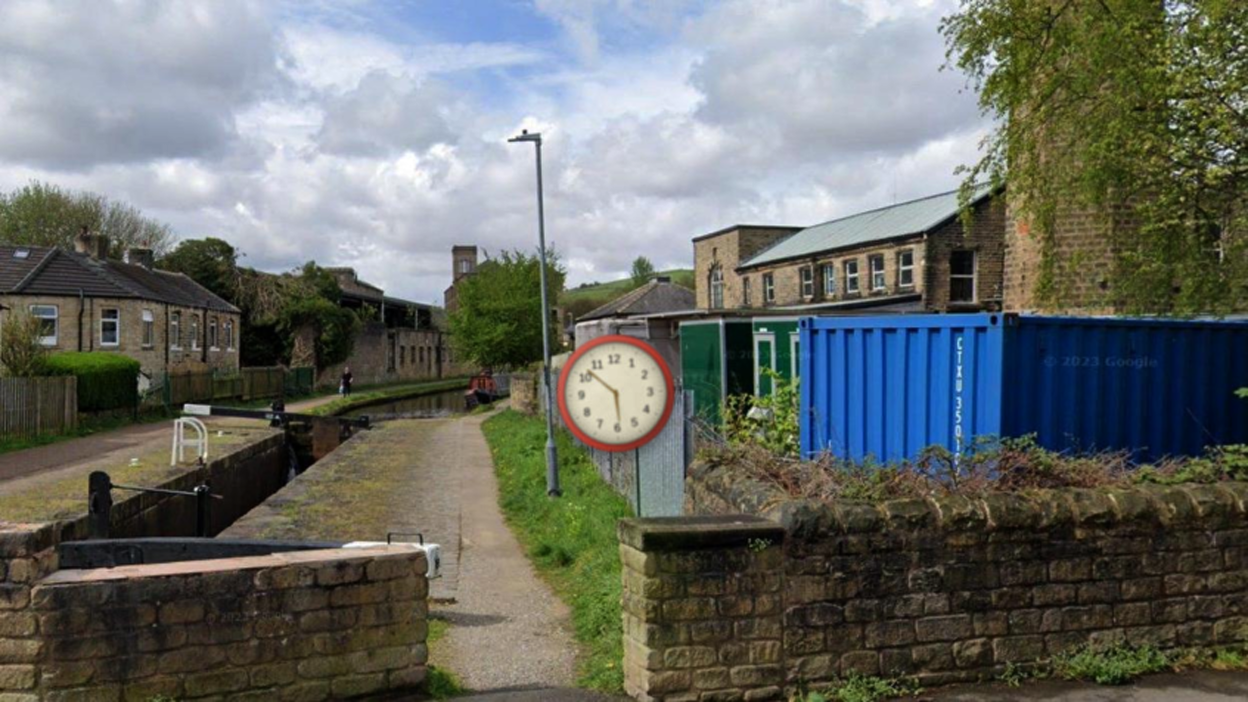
5:52
